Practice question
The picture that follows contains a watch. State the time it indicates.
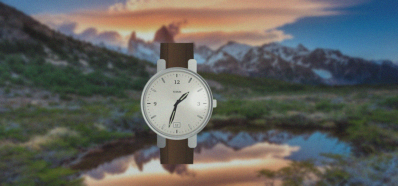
1:33
